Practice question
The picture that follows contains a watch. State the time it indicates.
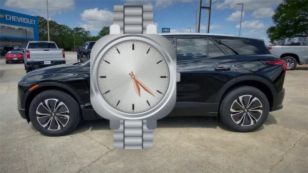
5:22
